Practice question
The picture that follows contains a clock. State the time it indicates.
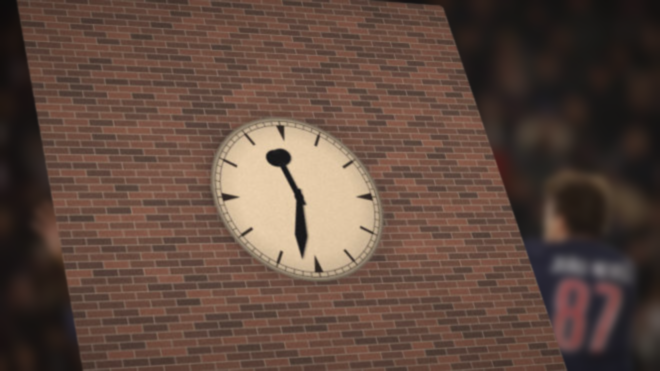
11:32
